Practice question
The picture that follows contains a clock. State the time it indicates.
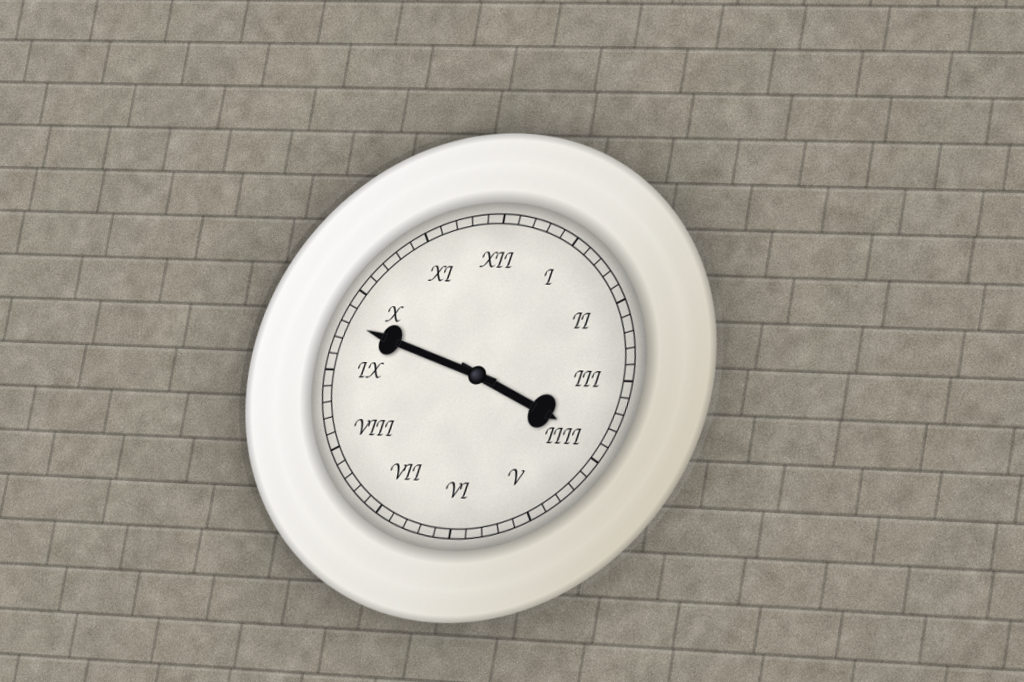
3:48
